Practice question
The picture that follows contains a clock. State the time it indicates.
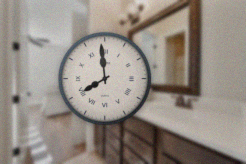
7:59
